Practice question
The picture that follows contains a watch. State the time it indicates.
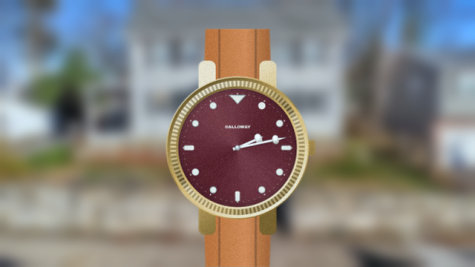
2:13
